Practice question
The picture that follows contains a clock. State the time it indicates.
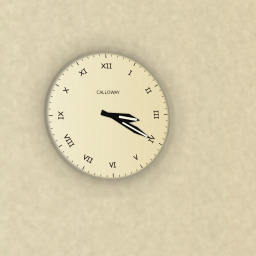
3:20
